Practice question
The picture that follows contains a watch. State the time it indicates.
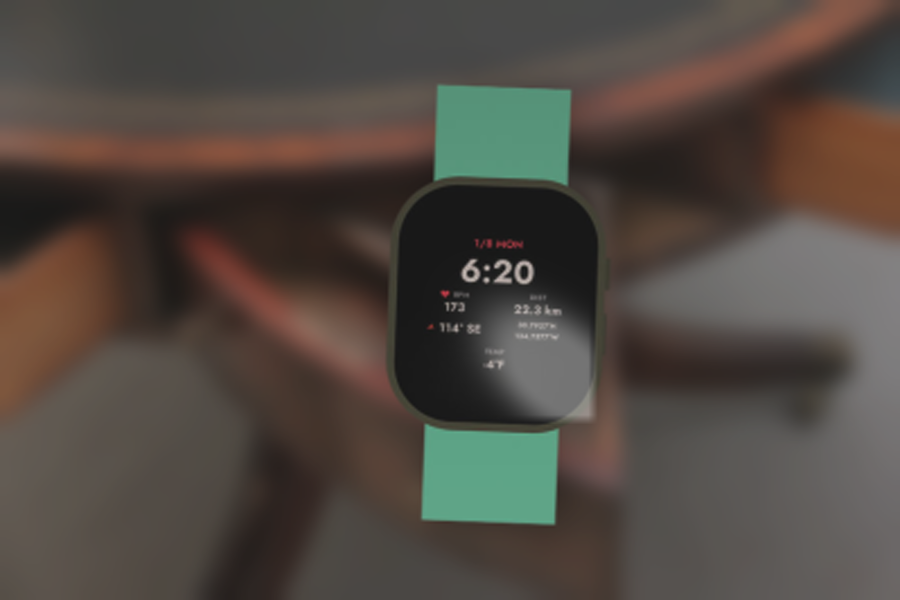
6:20
